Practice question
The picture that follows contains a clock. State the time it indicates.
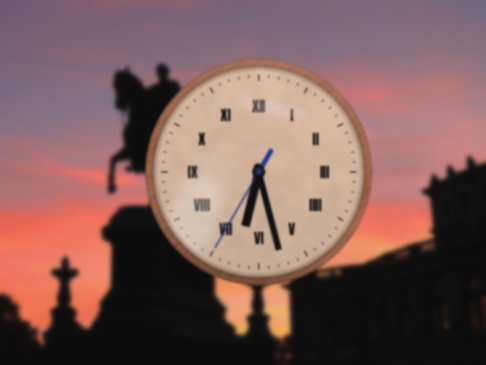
6:27:35
